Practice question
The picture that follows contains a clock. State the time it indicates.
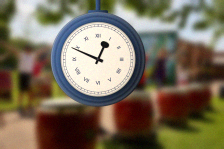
12:49
